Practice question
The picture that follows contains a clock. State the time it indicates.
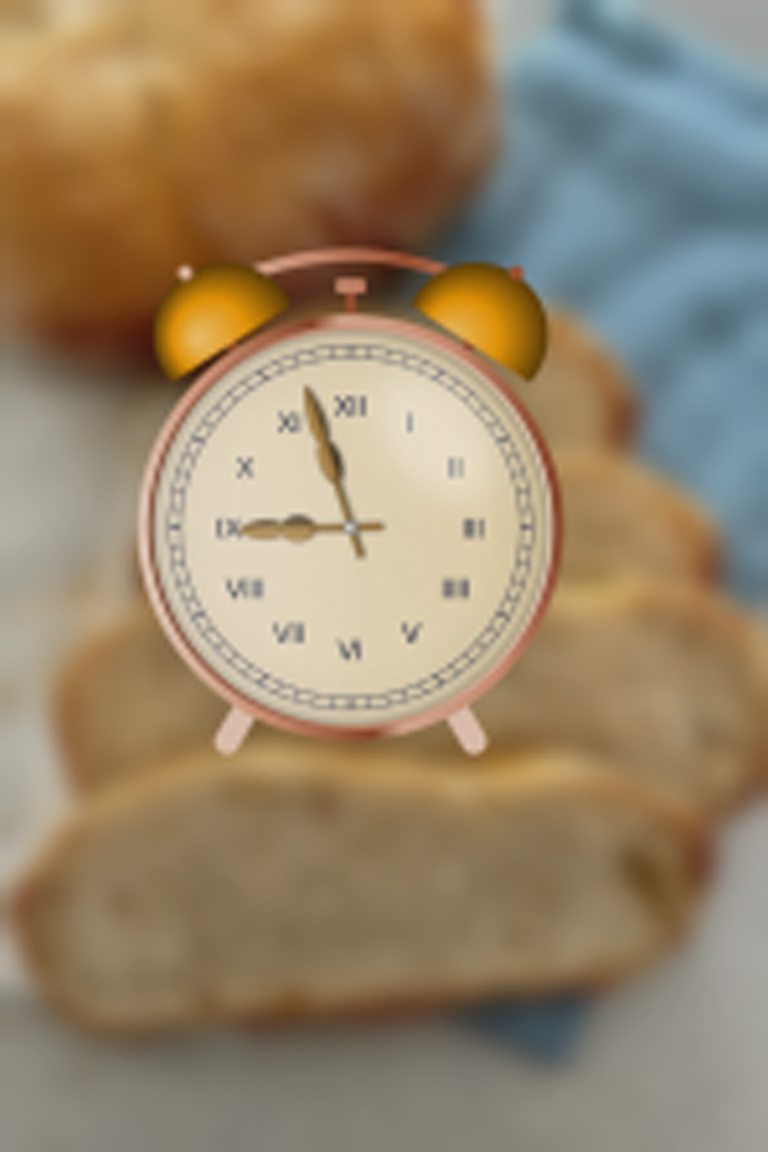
8:57
